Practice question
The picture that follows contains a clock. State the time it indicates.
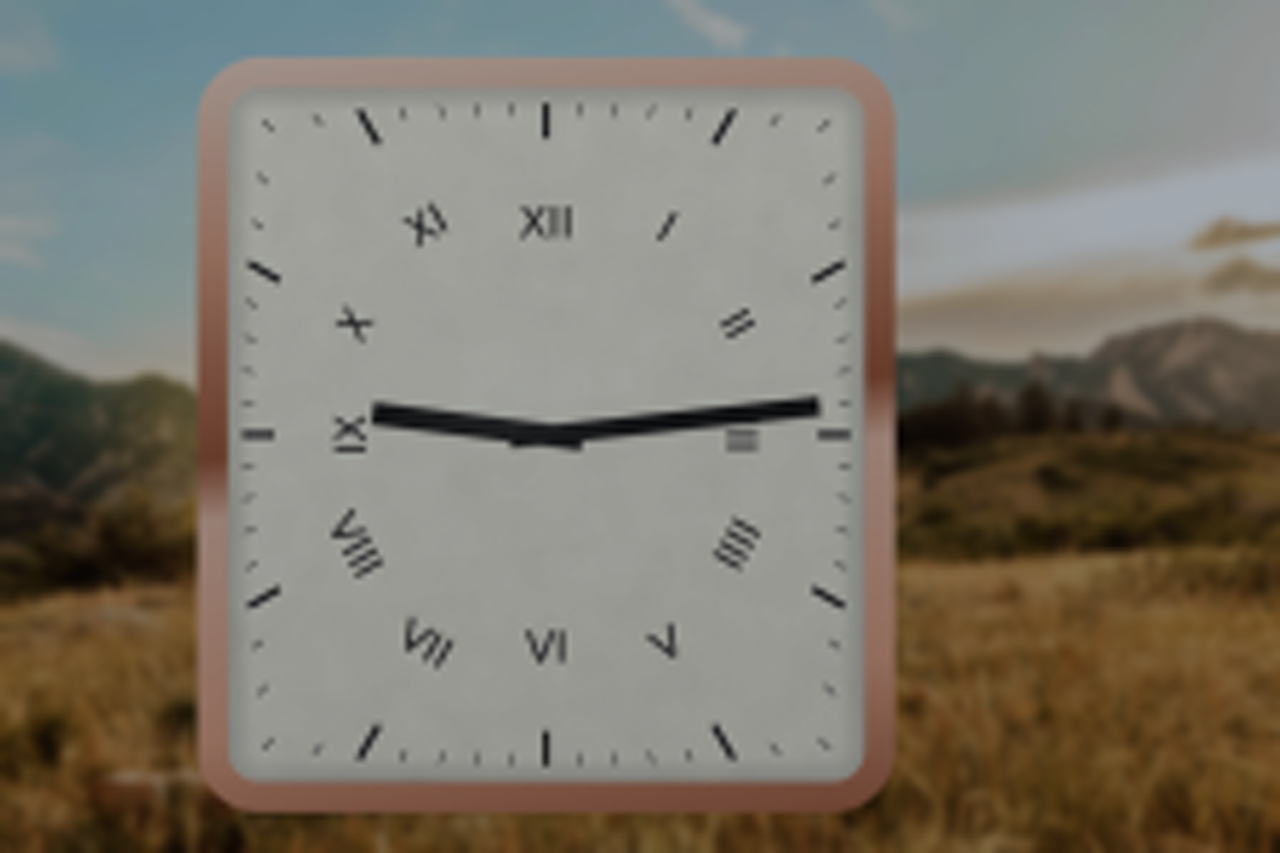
9:14
